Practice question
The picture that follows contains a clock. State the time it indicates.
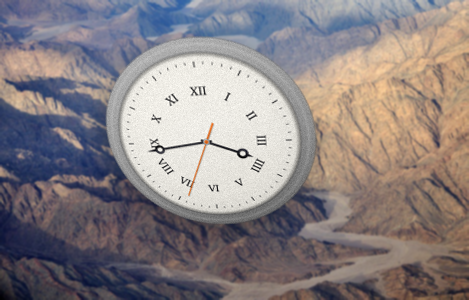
3:43:34
